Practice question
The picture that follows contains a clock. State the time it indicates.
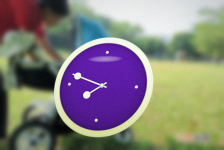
7:48
